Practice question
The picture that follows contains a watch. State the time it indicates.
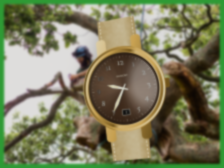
9:35
